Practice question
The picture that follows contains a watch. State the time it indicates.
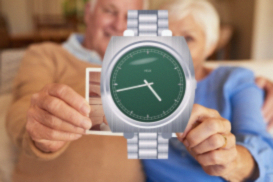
4:43
